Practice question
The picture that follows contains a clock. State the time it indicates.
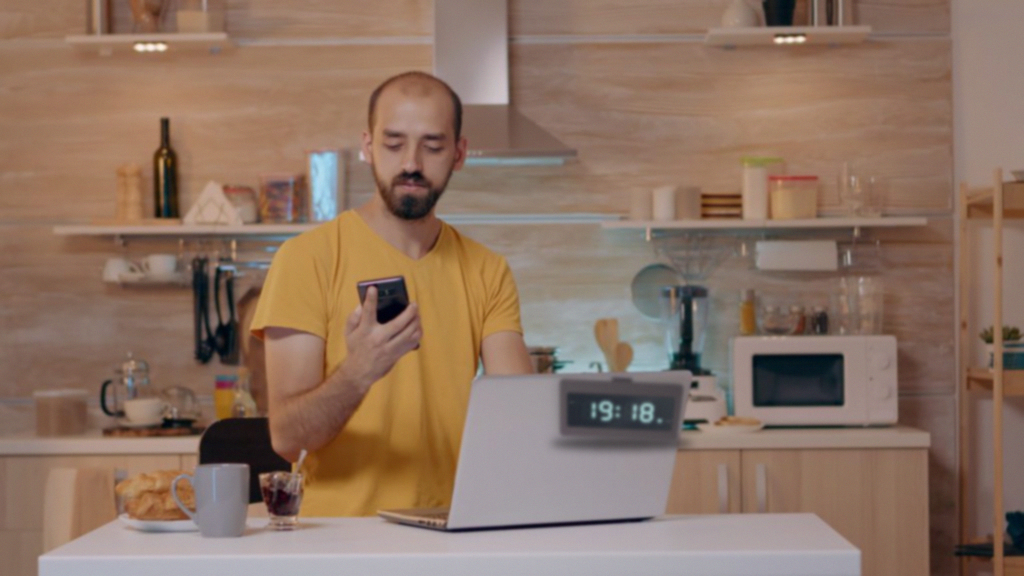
19:18
